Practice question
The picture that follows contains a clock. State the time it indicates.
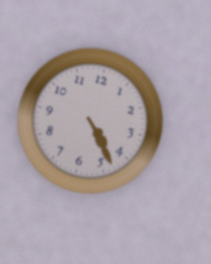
4:23
